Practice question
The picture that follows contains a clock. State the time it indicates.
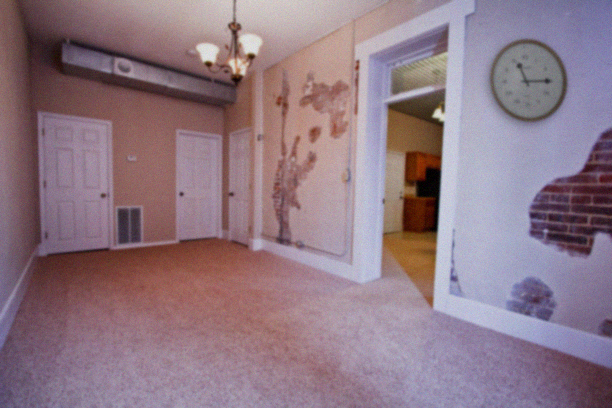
11:15
